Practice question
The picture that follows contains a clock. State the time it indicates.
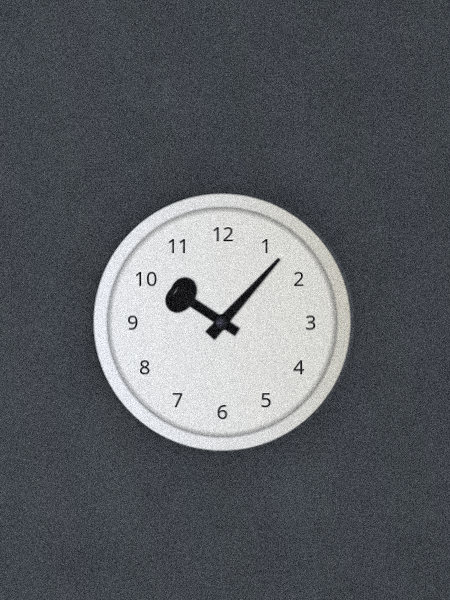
10:07
